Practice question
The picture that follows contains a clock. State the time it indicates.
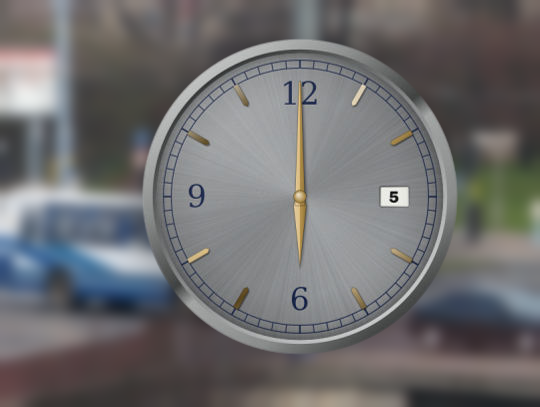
6:00
